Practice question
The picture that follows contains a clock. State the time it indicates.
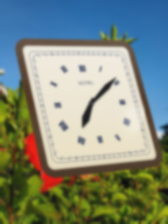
7:09
